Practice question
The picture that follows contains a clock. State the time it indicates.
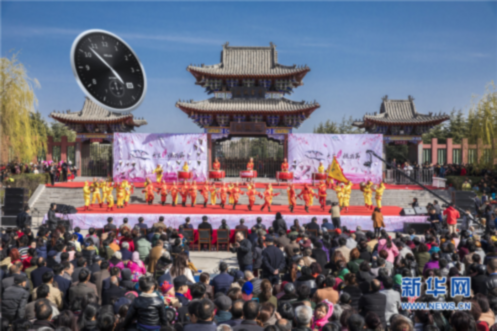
4:53
